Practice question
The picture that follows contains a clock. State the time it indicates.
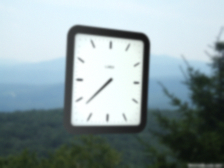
7:38
